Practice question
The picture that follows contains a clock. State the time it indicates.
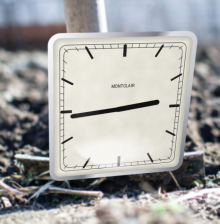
2:44
